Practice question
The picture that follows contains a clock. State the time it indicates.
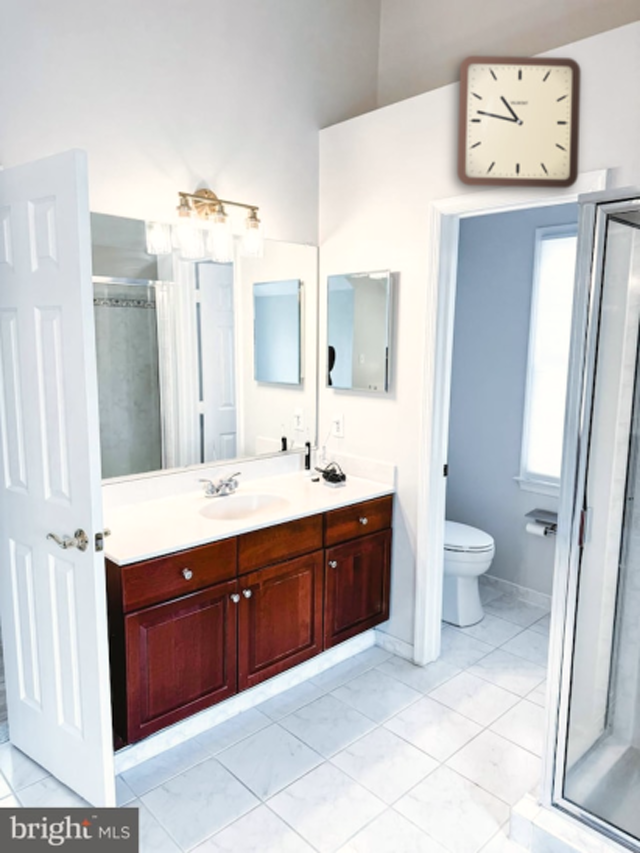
10:47
